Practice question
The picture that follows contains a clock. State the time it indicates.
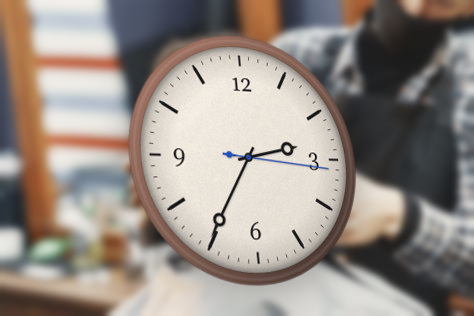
2:35:16
